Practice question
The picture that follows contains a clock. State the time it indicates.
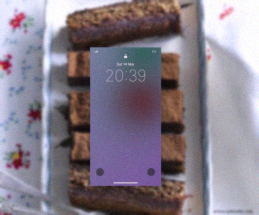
20:39
